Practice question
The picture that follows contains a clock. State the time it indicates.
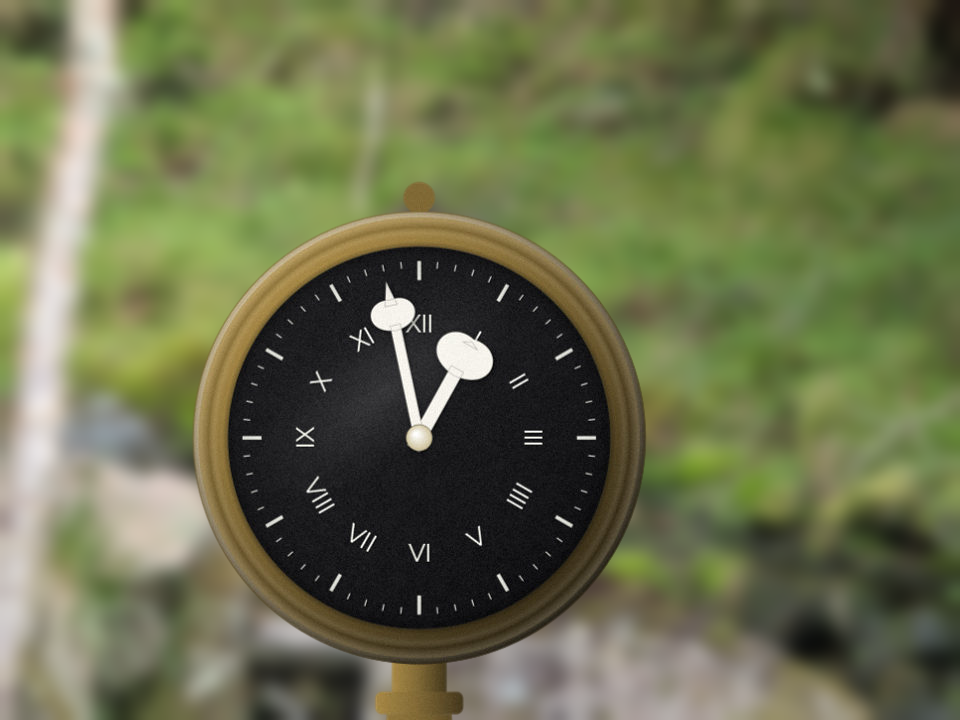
12:58
